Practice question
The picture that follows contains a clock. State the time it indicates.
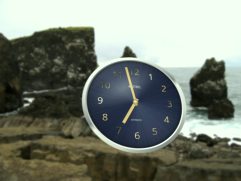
6:58
